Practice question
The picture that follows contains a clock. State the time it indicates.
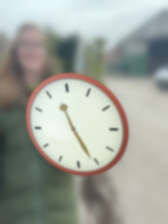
11:26
